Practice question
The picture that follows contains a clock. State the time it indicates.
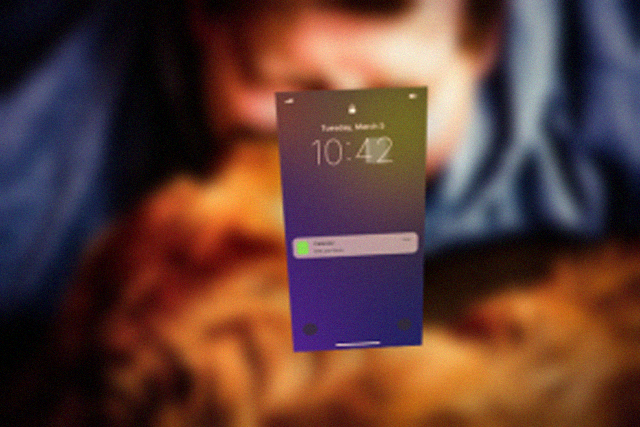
10:42
